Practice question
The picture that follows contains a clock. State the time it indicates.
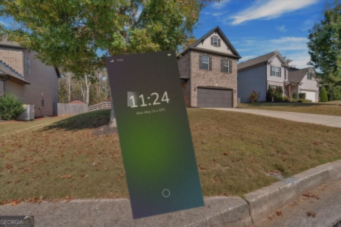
11:24
